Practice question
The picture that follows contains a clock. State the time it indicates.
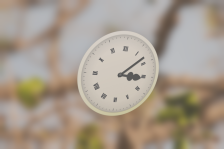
3:08
